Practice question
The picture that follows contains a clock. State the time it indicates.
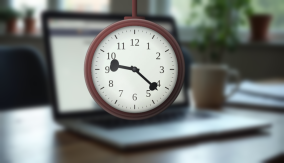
9:22
